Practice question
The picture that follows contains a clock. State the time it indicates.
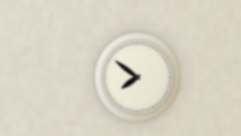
7:51
